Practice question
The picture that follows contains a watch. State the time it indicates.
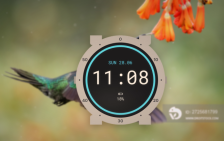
11:08
